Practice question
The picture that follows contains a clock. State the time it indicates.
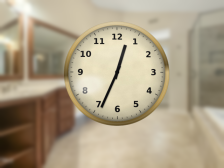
12:34
